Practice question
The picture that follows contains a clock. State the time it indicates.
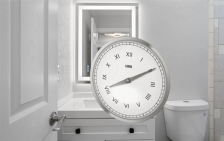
8:10
